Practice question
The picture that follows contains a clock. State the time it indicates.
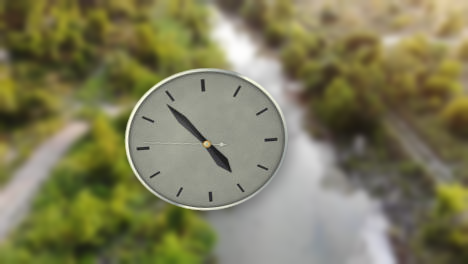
4:53:46
